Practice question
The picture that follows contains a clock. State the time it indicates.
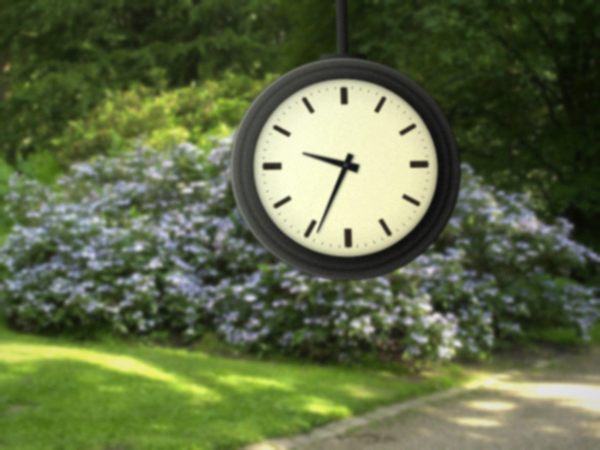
9:34
